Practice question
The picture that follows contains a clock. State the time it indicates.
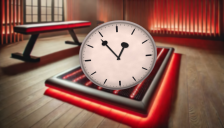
12:54
